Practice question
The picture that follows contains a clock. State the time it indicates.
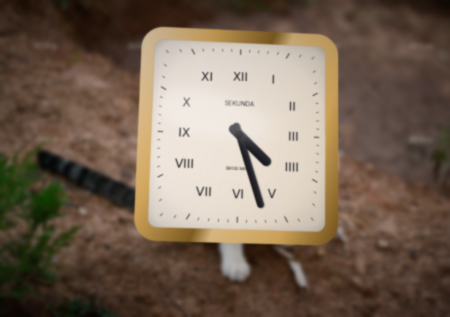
4:27
